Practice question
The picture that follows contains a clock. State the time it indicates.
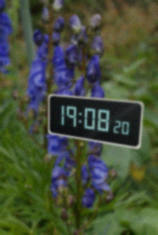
19:08:20
